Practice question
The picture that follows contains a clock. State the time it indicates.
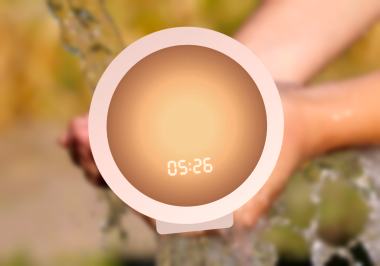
5:26
